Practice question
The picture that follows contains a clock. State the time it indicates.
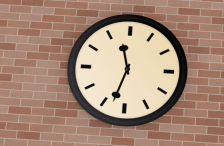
11:33
